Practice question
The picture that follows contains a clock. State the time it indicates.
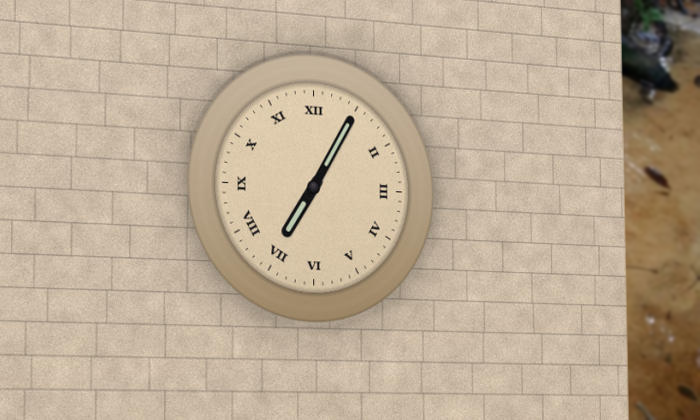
7:05
